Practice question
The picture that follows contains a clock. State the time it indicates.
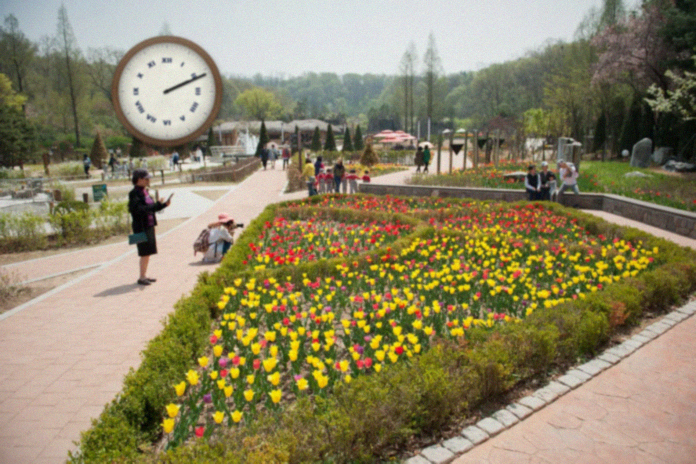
2:11
